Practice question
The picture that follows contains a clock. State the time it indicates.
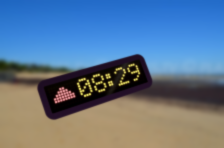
8:29
